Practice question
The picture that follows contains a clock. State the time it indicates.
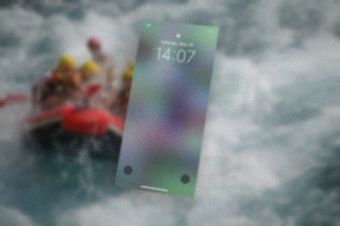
14:07
